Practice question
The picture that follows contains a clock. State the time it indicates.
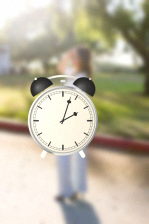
2:03
